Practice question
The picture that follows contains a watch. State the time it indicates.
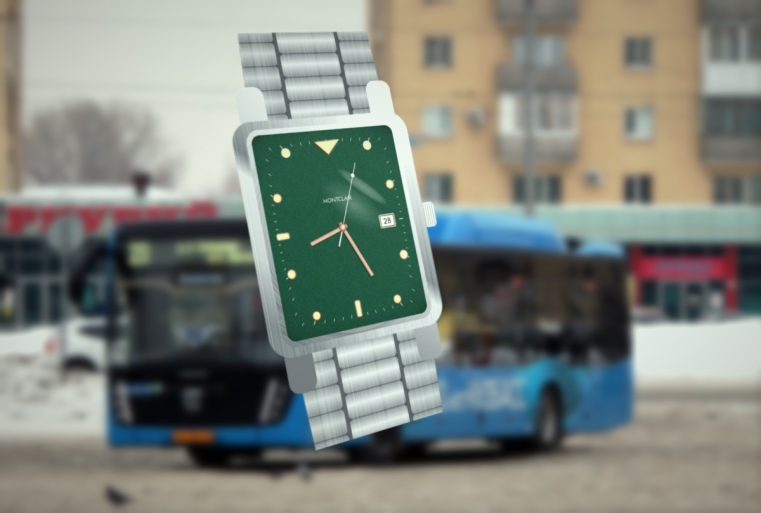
8:26:04
